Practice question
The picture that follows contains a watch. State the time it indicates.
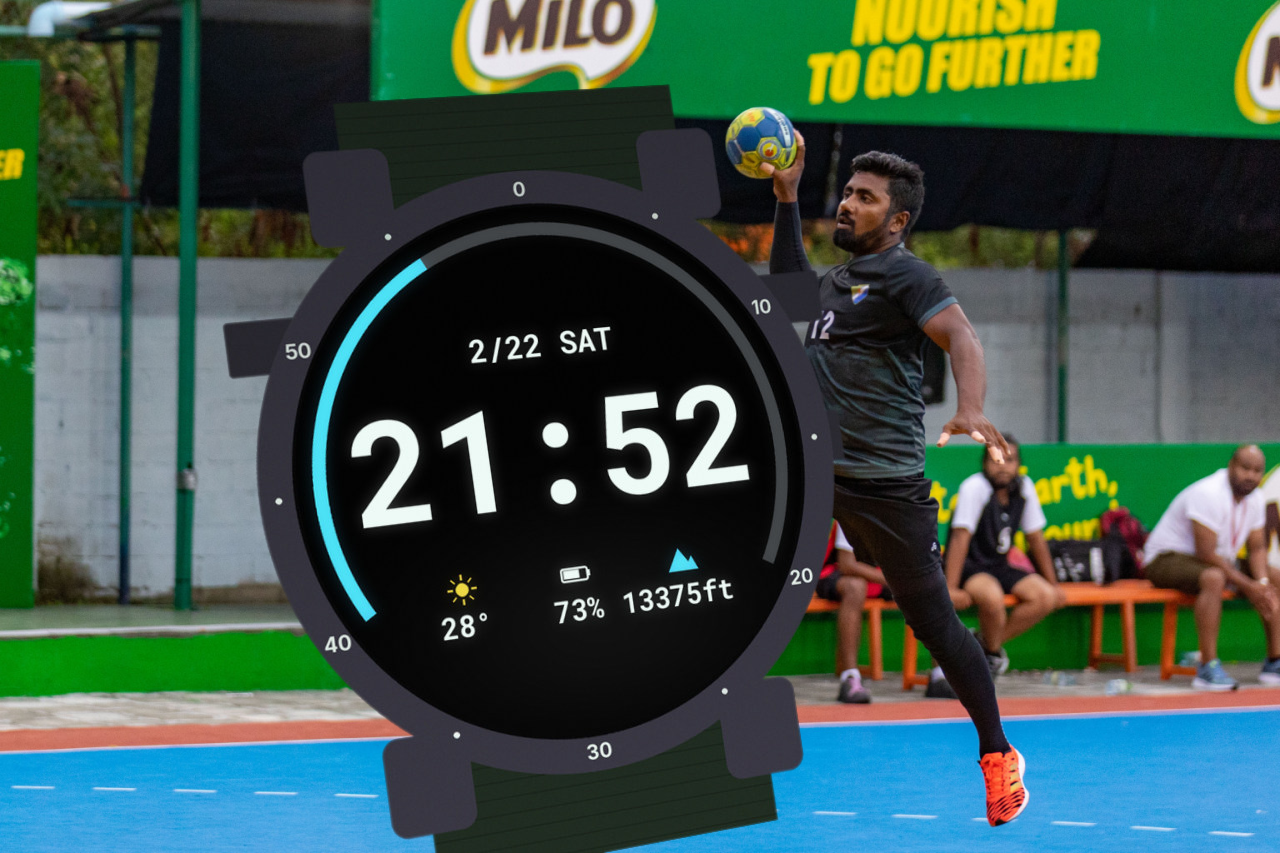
21:52
